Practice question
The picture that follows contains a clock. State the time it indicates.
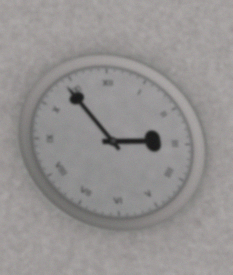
2:54
